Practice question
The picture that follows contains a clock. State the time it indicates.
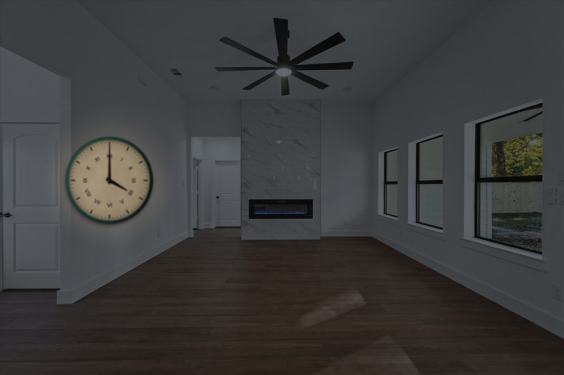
4:00
